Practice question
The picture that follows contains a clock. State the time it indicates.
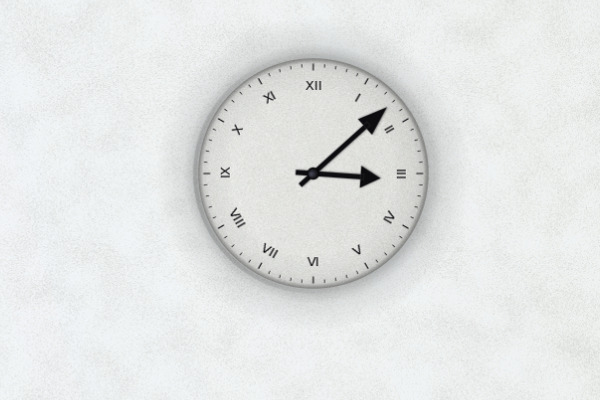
3:08
